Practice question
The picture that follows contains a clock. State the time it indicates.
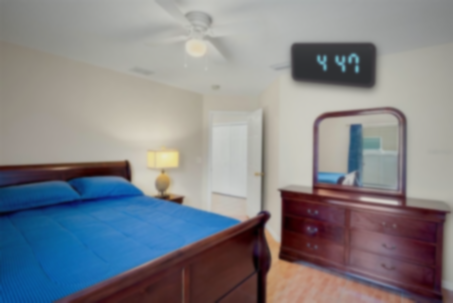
4:47
